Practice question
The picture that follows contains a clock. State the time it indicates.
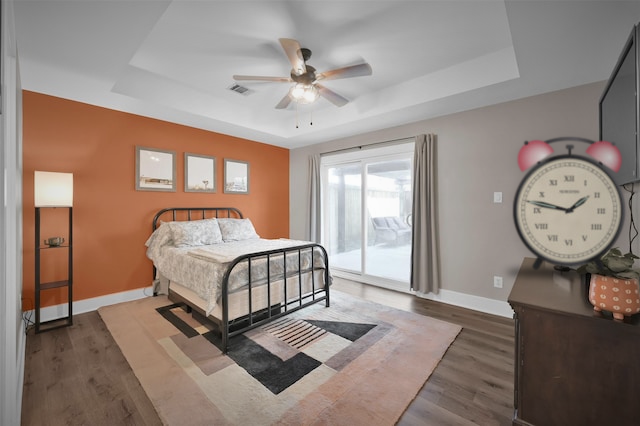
1:47
